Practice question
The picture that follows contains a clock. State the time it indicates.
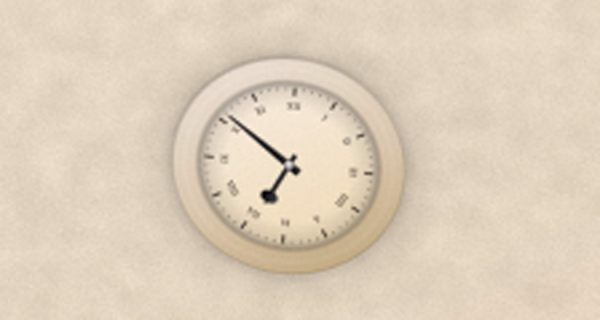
6:51
